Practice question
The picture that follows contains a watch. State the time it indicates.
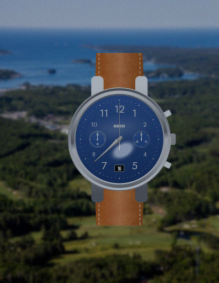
7:38
